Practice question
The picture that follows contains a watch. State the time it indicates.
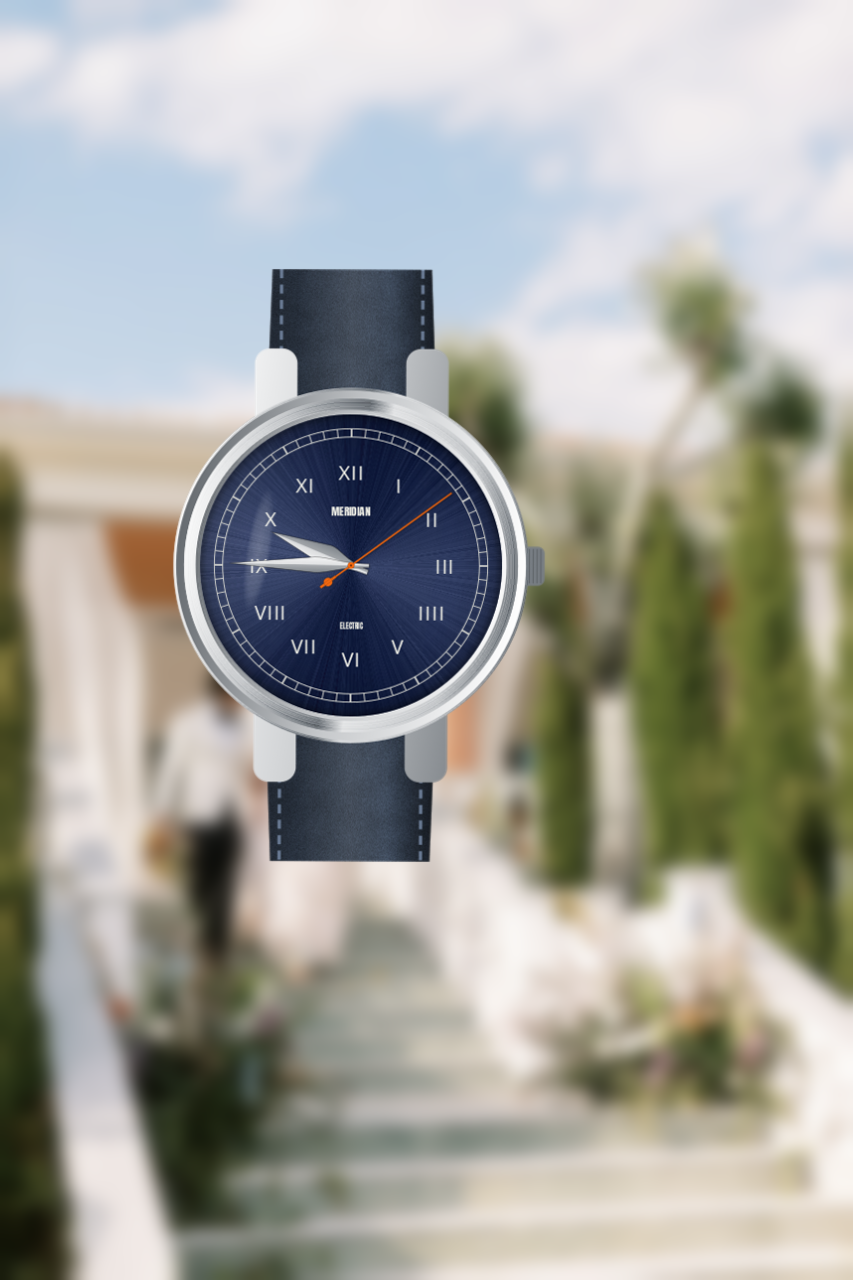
9:45:09
